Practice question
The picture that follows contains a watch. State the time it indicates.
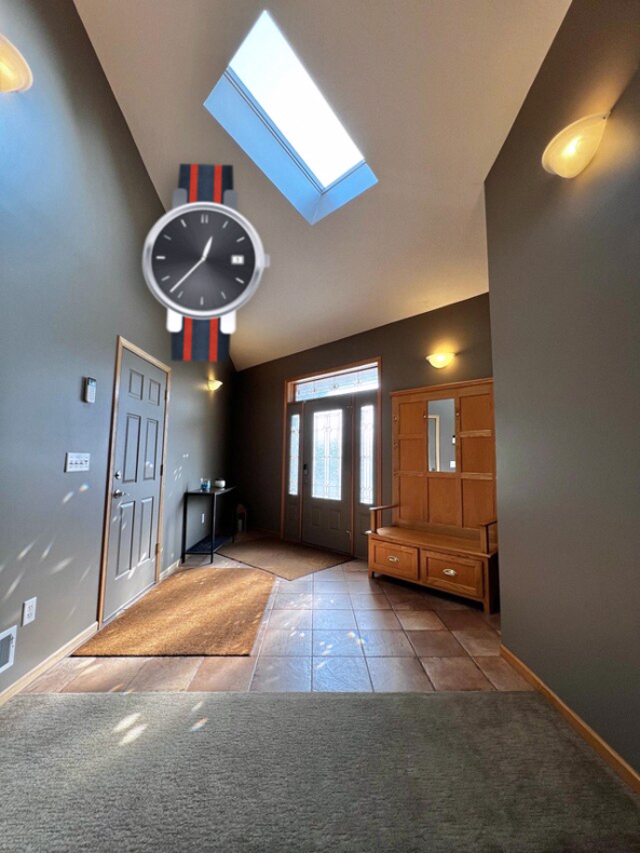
12:37
